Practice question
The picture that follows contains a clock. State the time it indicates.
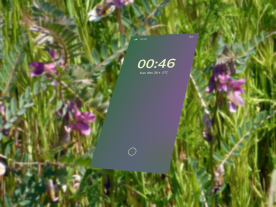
0:46
